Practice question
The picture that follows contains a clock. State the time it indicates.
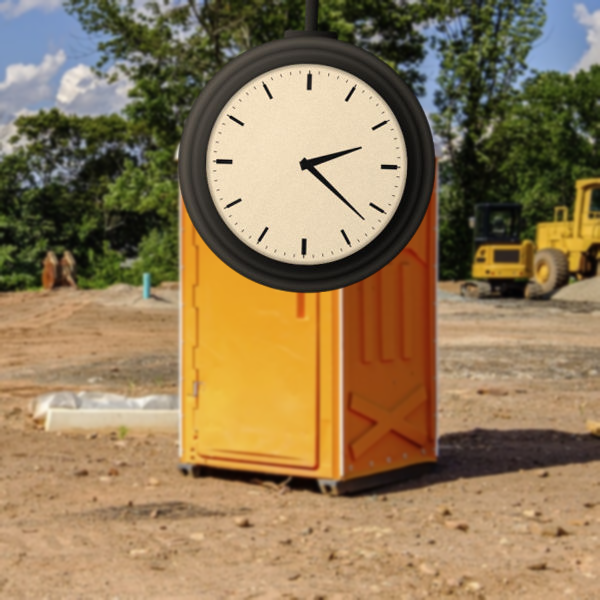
2:22
